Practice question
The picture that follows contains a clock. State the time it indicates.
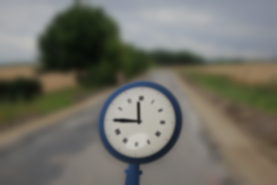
11:45
